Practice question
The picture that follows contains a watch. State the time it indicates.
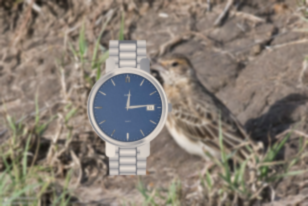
12:14
